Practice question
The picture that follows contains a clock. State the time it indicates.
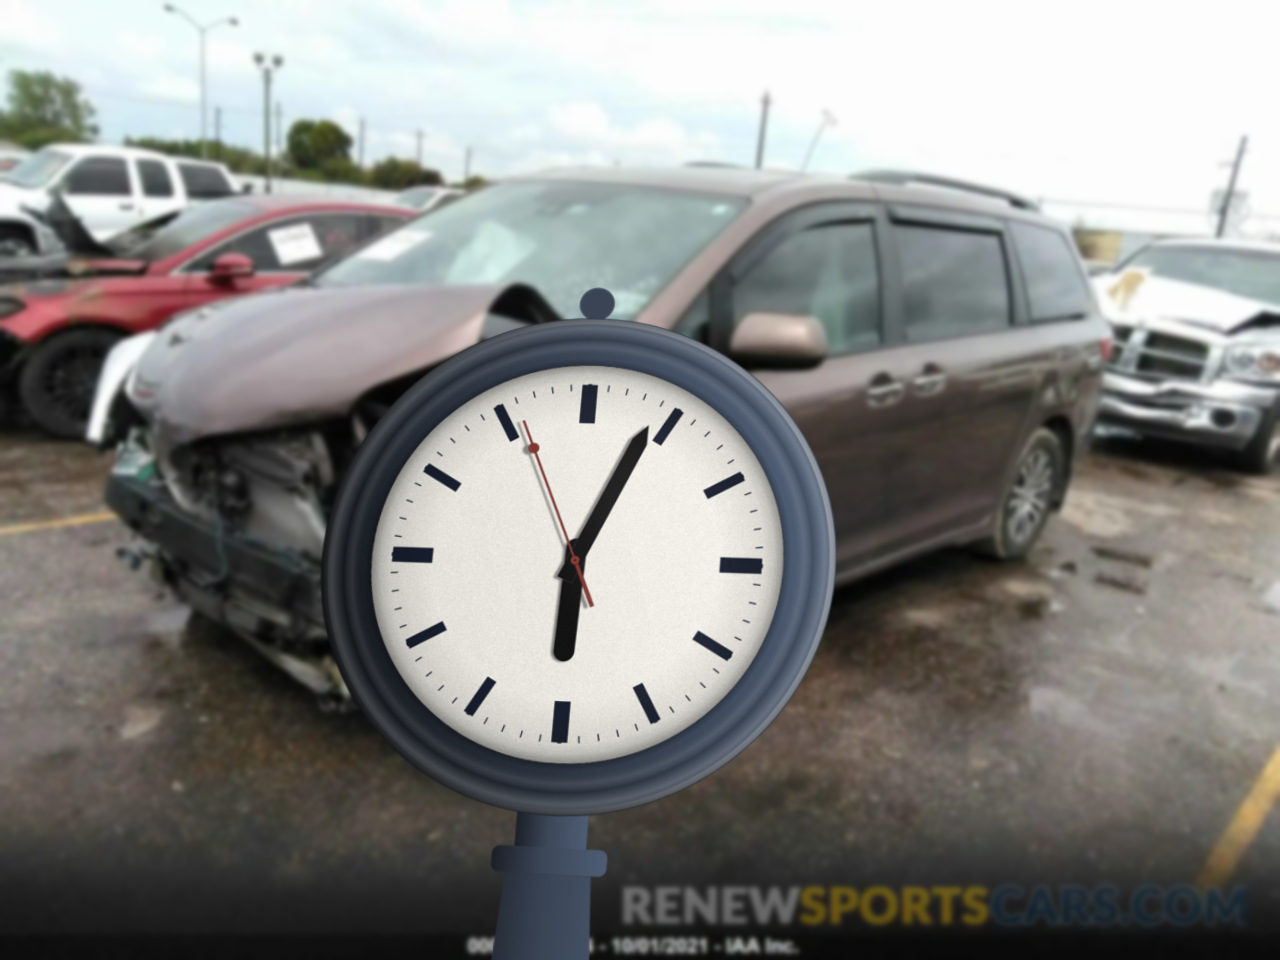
6:03:56
